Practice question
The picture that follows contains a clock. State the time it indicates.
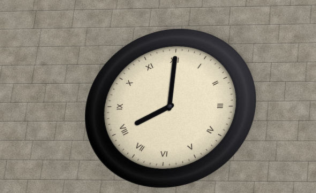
8:00
